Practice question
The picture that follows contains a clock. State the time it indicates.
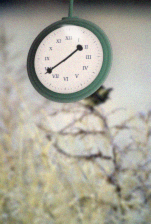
1:39
